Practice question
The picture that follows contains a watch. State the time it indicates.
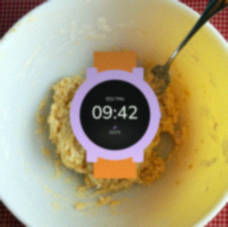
9:42
